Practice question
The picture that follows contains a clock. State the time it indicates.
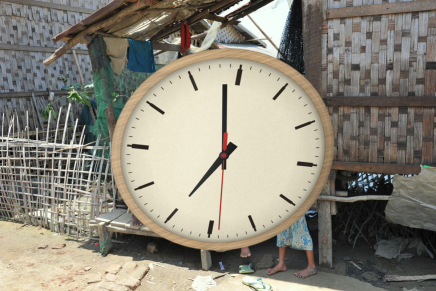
6:58:29
